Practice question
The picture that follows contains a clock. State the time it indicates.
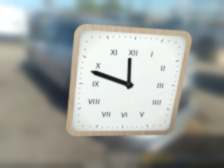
11:48
